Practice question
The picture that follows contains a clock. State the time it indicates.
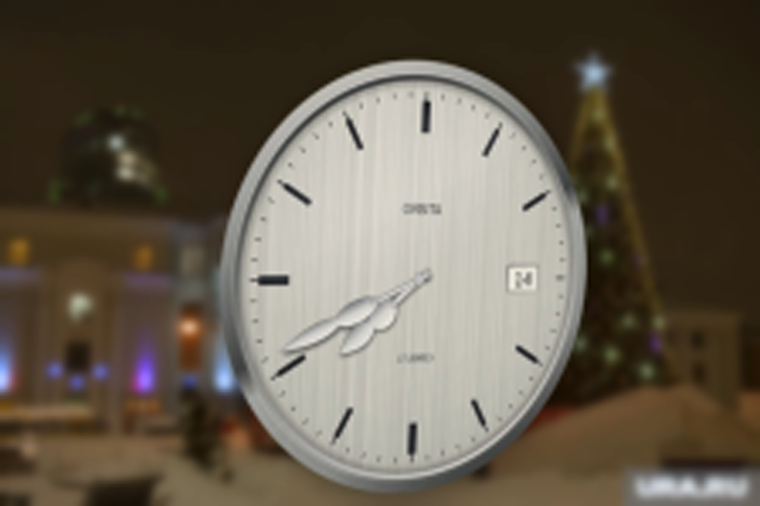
7:41
